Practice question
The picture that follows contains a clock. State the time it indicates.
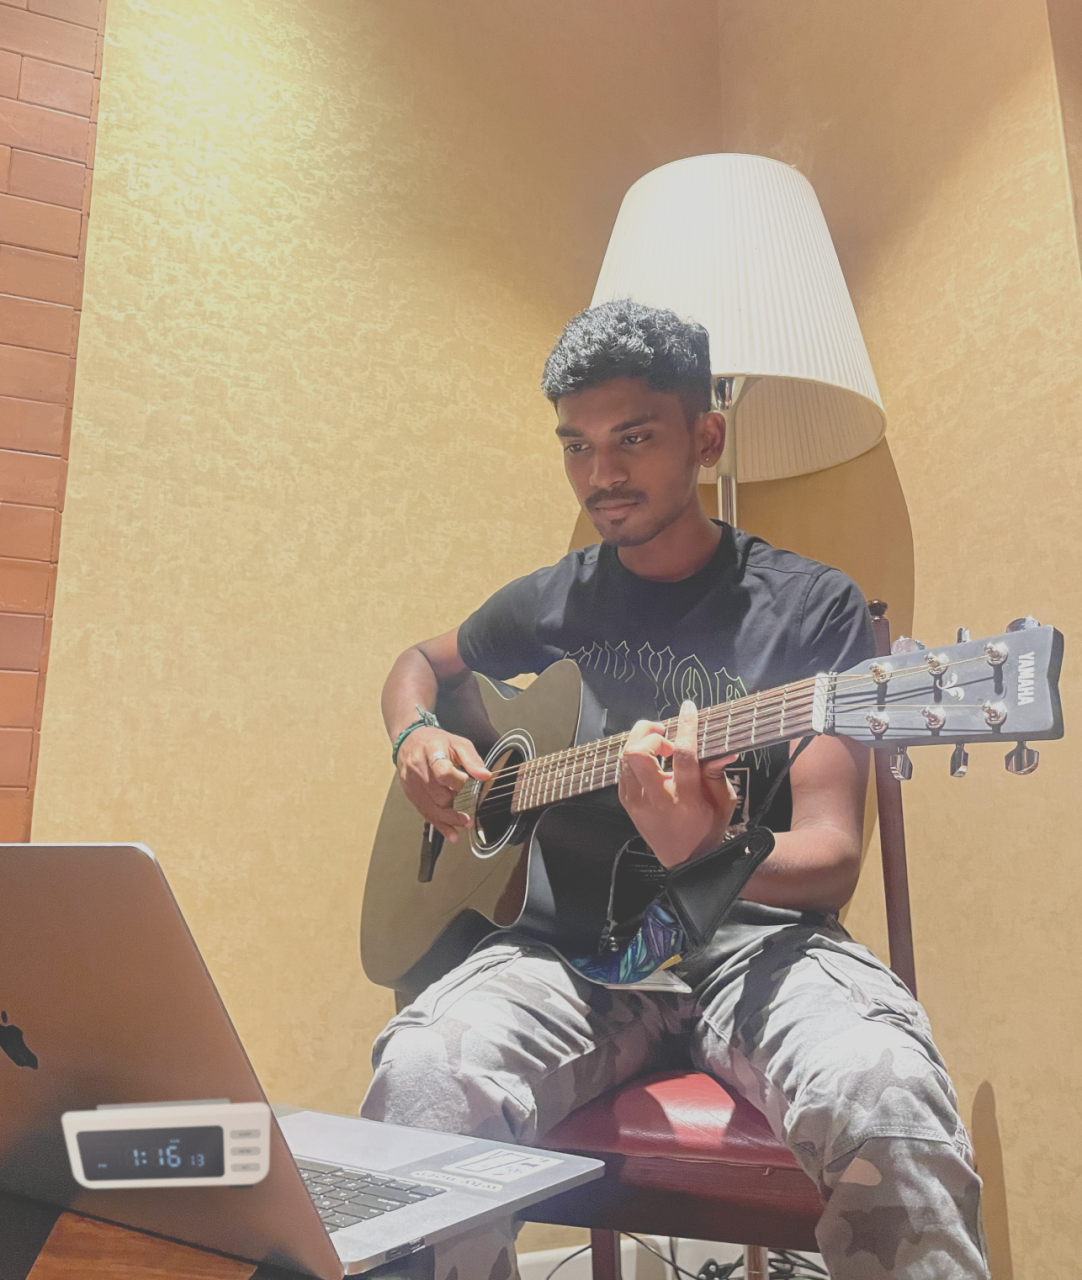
1:16:13
